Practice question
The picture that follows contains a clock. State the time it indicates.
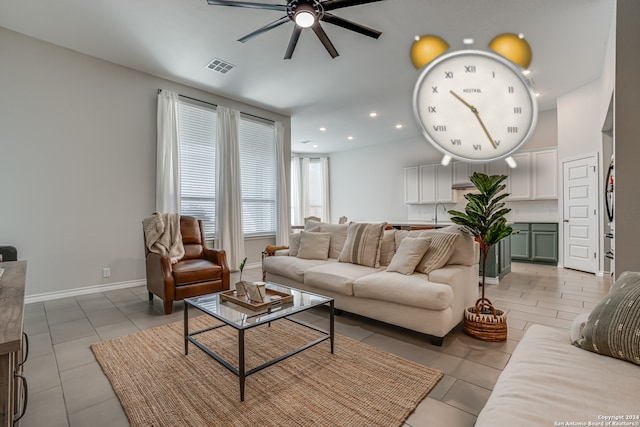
10:26
